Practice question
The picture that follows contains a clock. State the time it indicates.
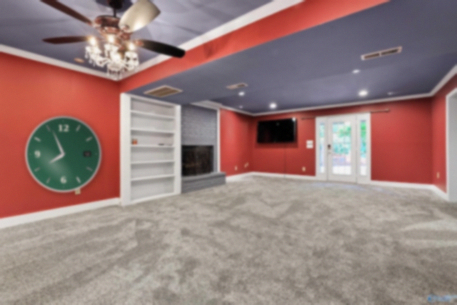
7:56
